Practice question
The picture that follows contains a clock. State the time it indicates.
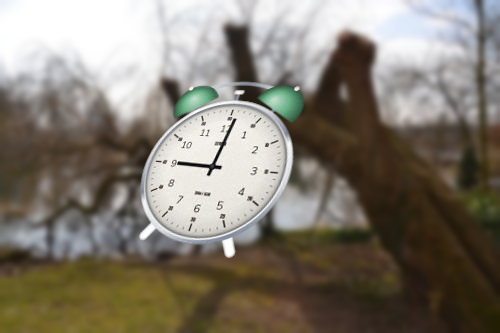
9:01
